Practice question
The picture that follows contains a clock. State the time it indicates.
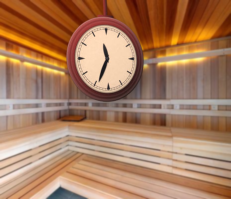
11:34
